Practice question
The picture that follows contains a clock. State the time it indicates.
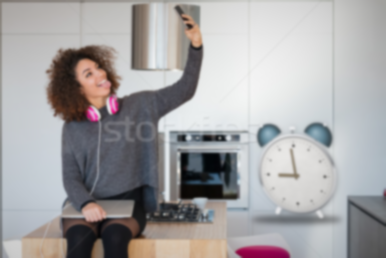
8:59
